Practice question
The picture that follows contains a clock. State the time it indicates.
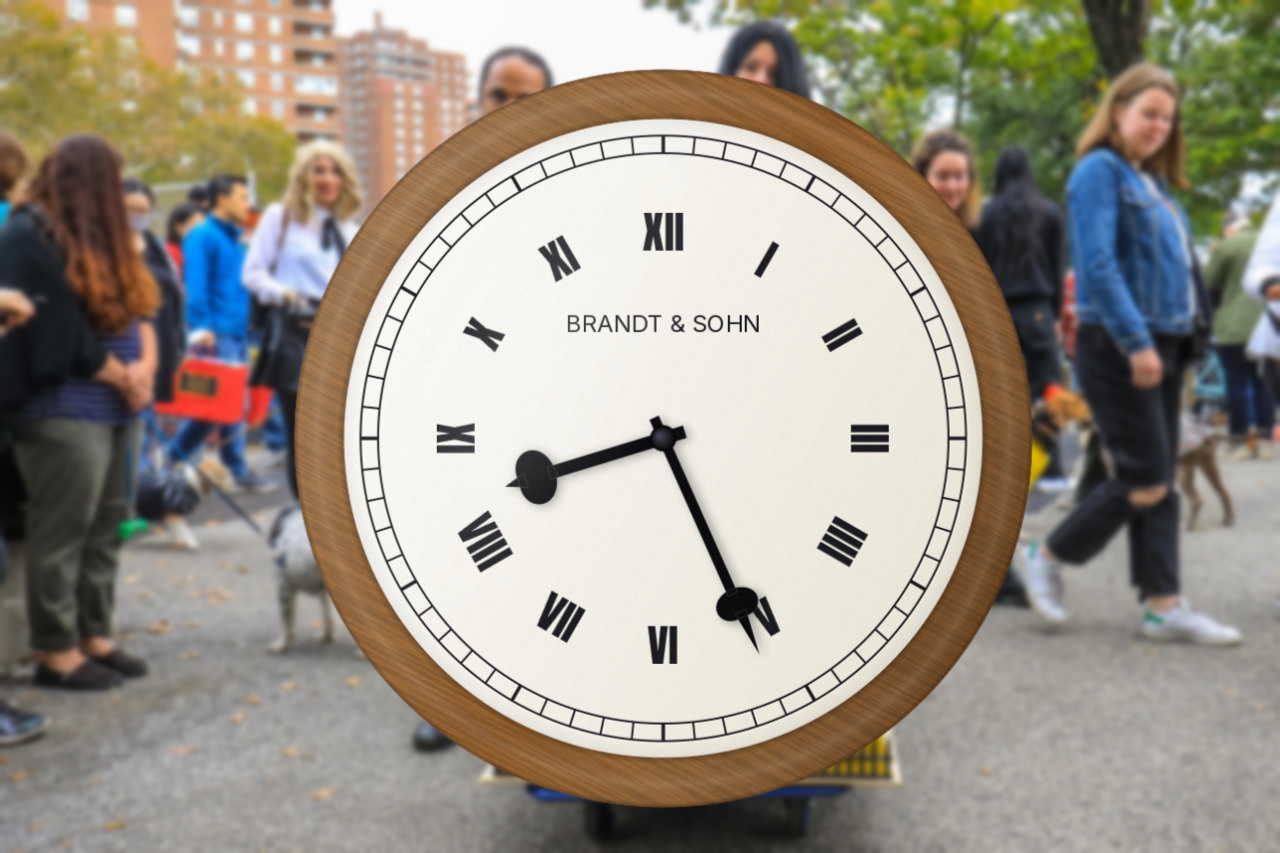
8:26
